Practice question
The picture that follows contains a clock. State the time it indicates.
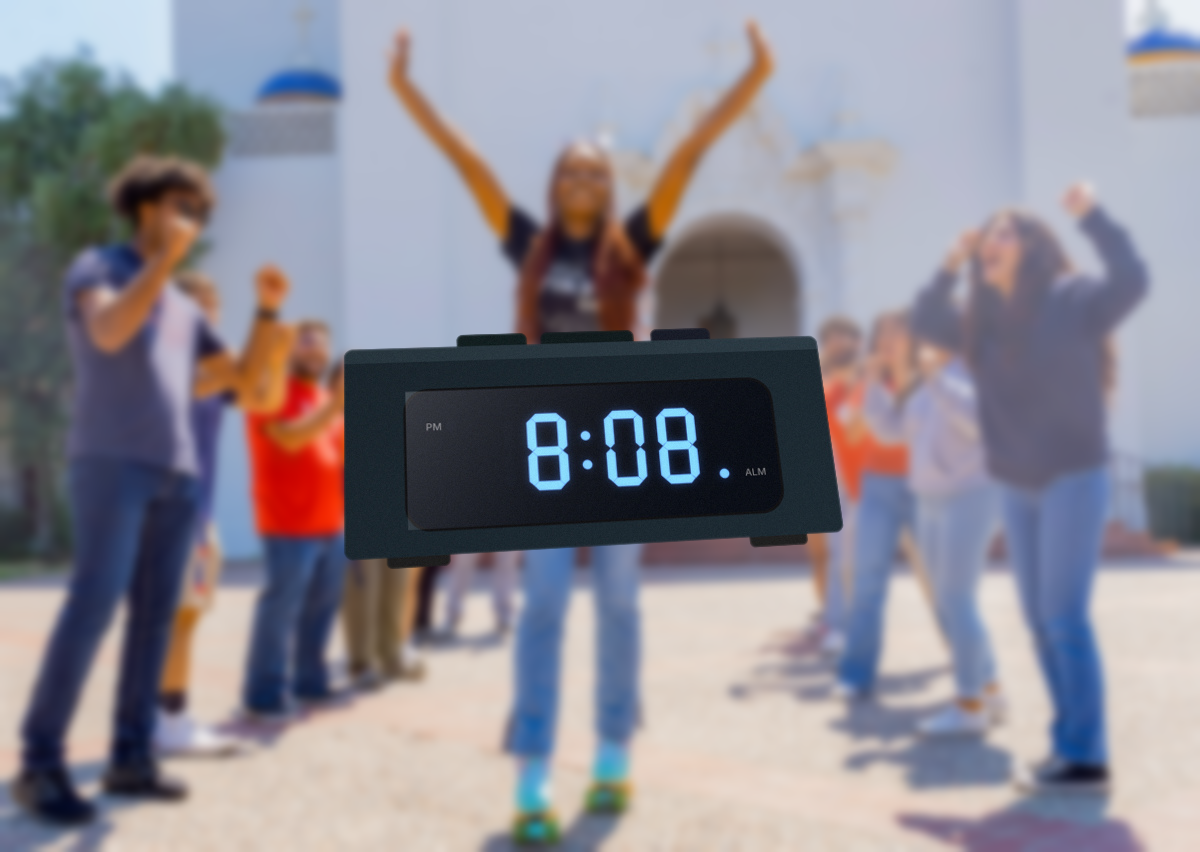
8:08
